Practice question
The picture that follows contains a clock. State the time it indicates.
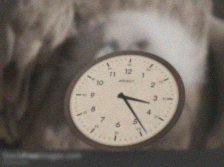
3:24
